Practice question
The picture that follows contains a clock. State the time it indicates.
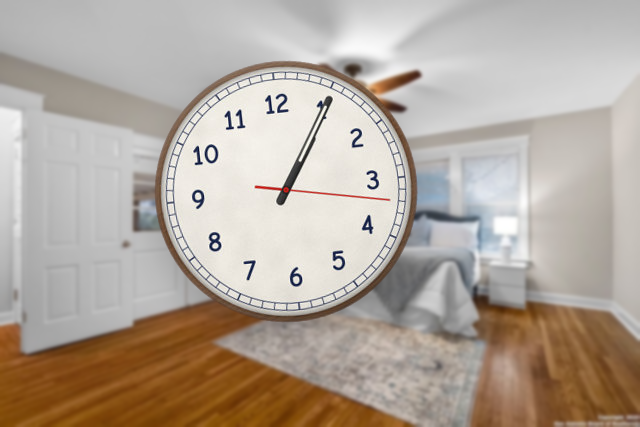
1:05:17
